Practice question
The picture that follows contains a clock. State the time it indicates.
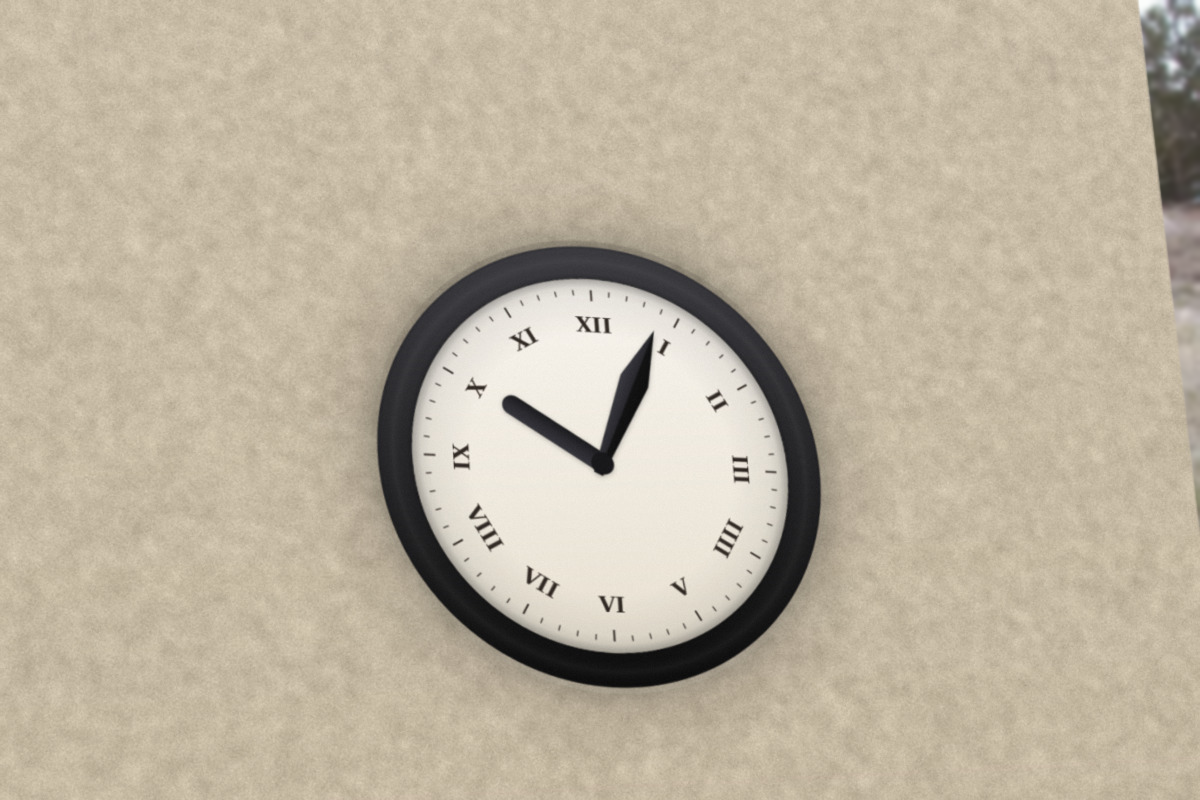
10:04
